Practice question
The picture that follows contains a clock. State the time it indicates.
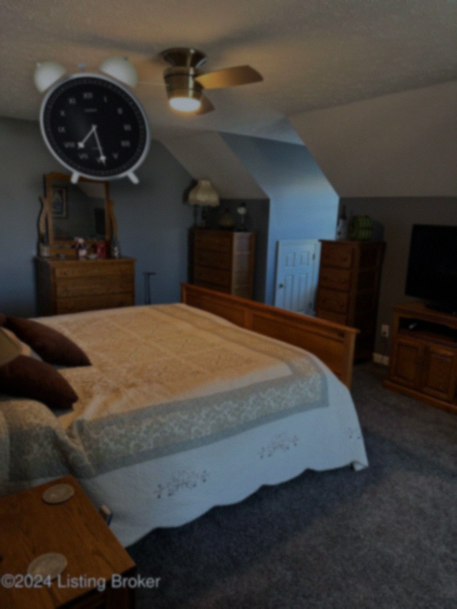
7:29
